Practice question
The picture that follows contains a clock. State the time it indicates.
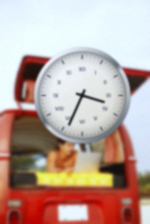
3:34
